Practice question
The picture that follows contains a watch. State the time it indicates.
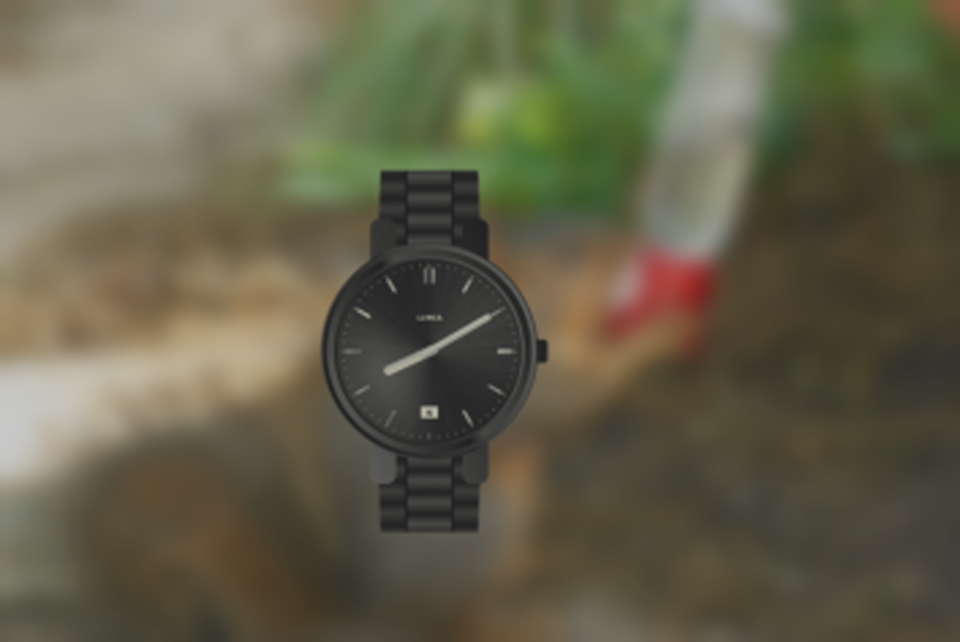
8:10
